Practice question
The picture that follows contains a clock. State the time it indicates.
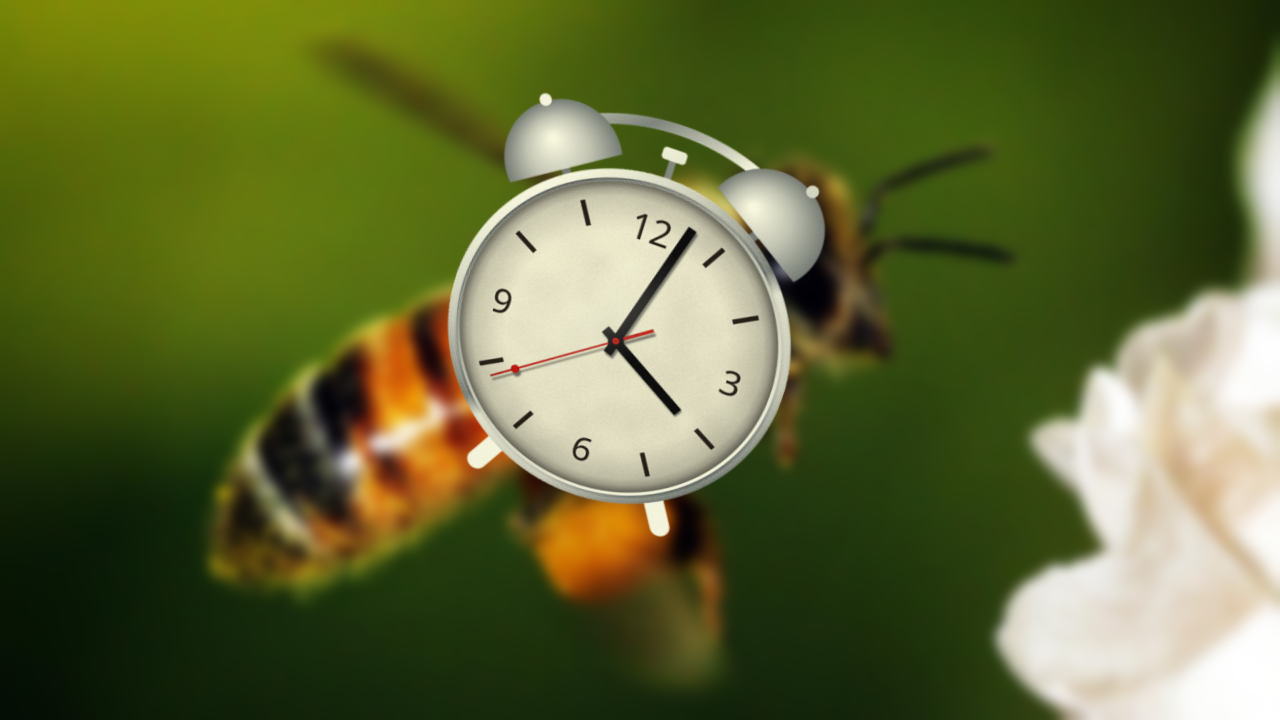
4:02:39
